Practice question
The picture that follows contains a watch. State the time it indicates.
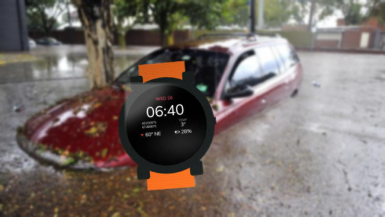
6:40
